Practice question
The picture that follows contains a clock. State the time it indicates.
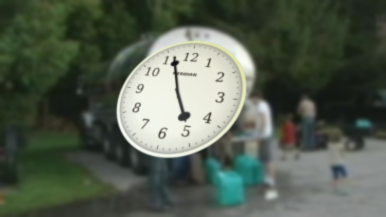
4:56
